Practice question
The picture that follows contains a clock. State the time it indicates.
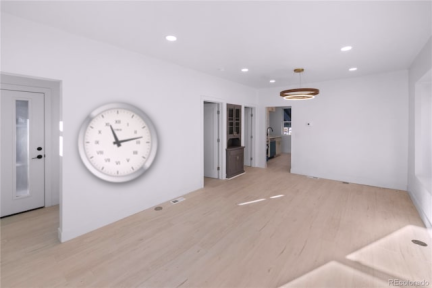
11:13
